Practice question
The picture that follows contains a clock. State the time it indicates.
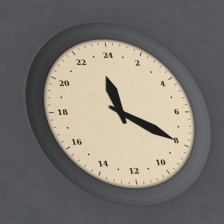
23:20
